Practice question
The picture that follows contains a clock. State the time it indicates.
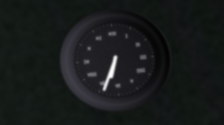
6:34
